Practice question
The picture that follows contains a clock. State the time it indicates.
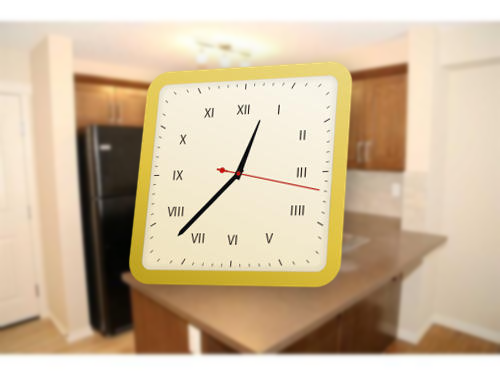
12:37:17
